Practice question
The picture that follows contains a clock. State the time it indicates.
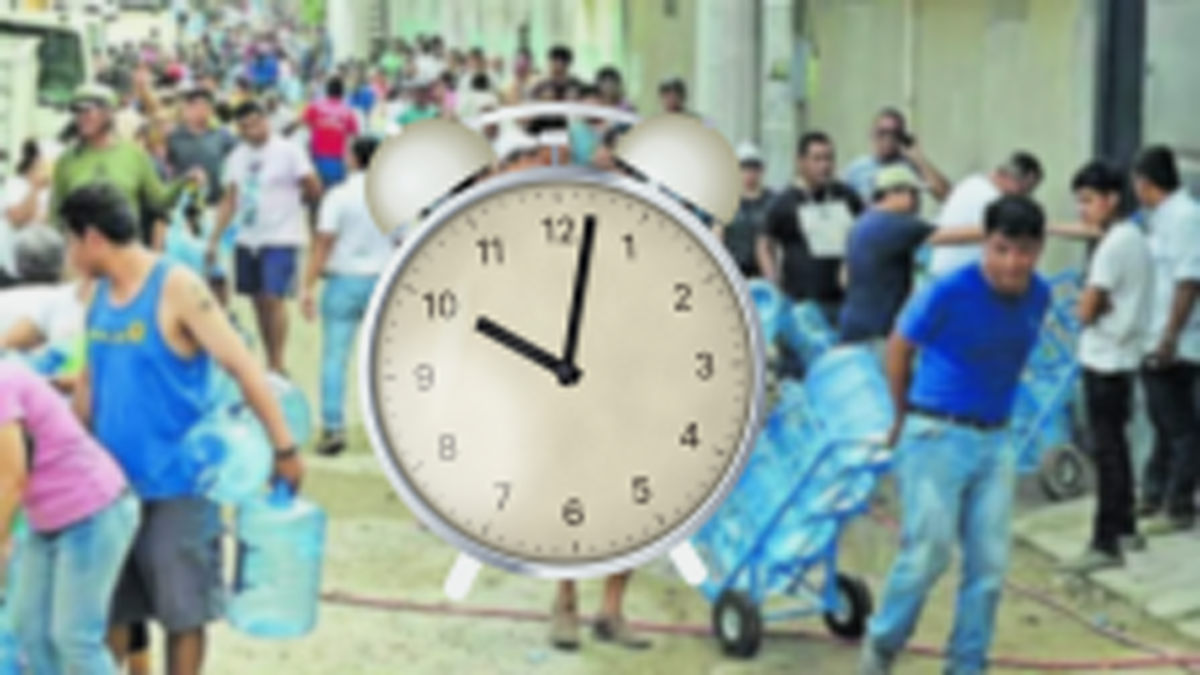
10:02
